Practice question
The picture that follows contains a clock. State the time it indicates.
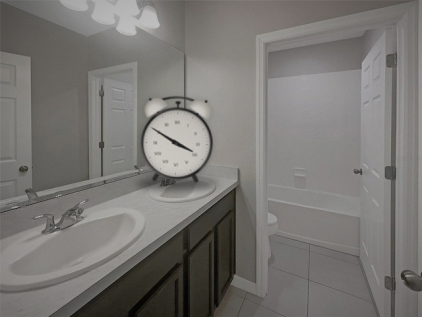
3:50
